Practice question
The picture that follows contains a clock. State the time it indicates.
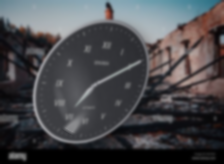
7:10
